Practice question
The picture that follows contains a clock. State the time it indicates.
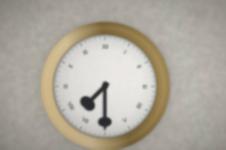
7:30
